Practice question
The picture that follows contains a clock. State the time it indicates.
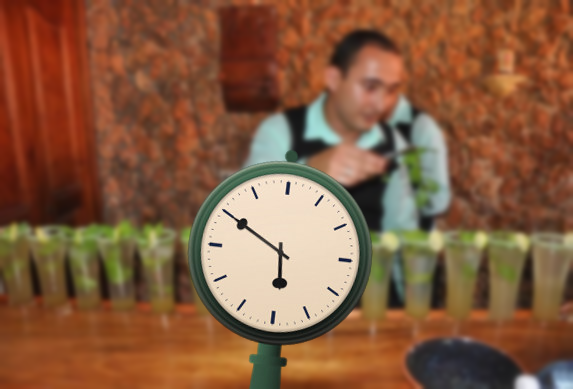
5:50
